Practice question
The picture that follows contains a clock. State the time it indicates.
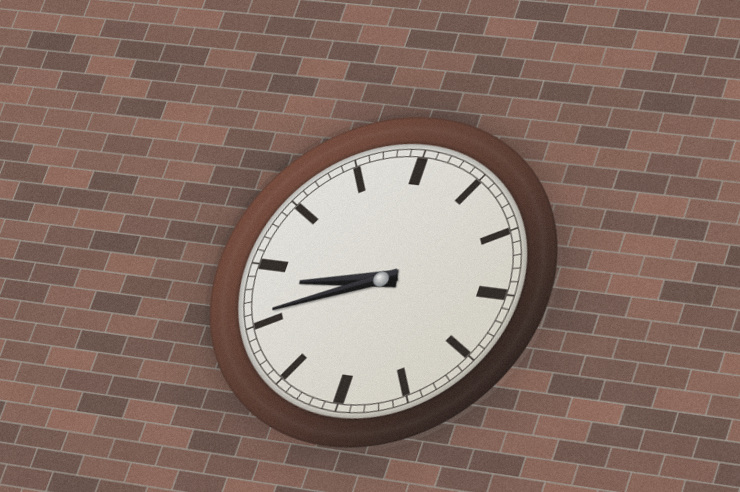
8:41
